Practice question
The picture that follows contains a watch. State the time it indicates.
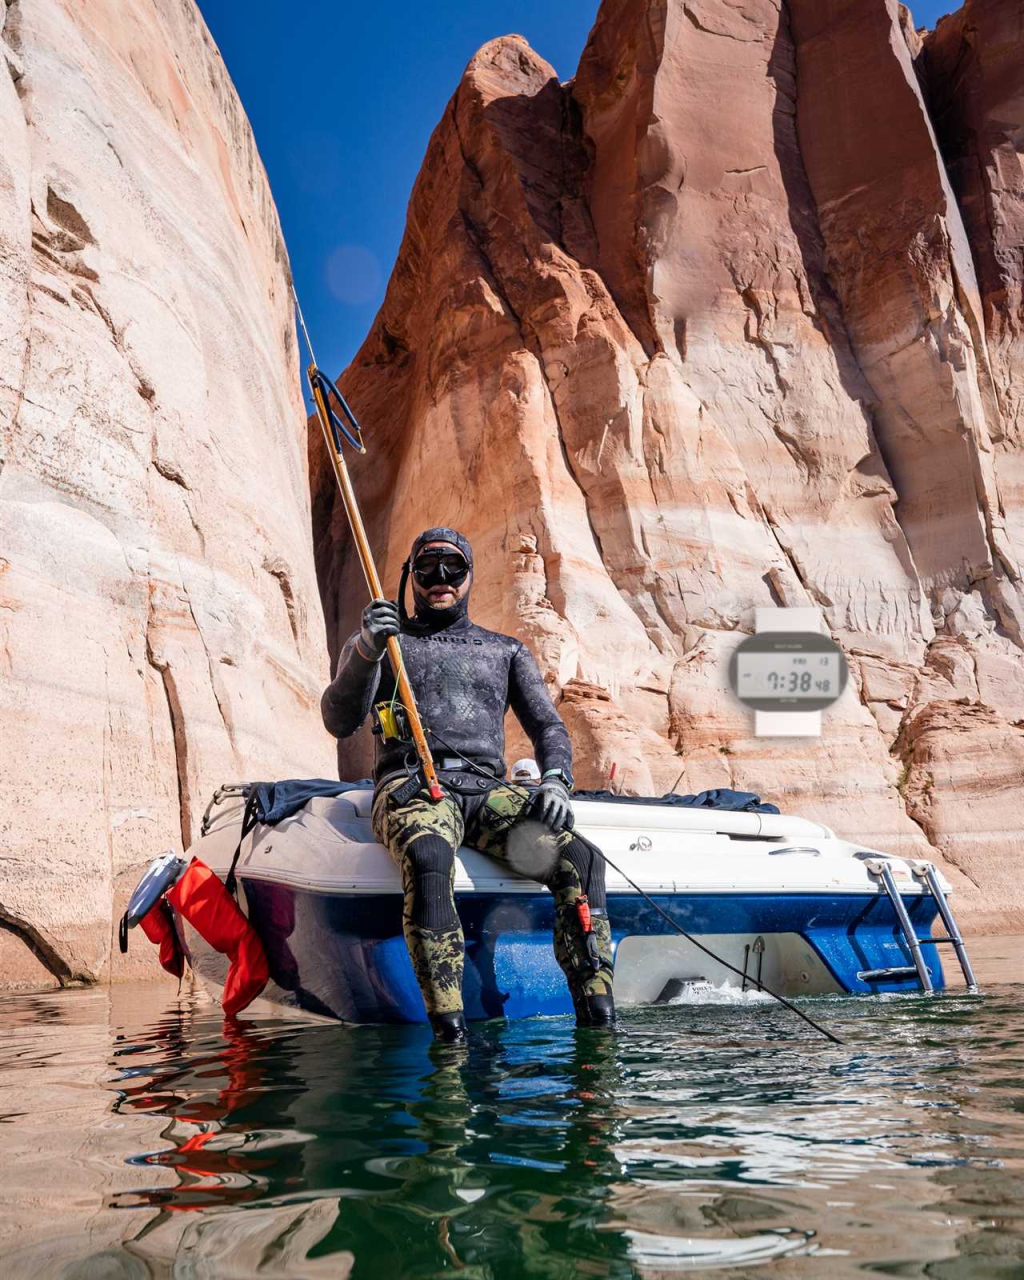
7:38:48
